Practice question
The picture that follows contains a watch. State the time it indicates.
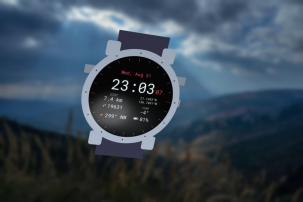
23:03
